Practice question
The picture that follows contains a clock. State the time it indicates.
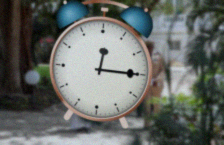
12:15
